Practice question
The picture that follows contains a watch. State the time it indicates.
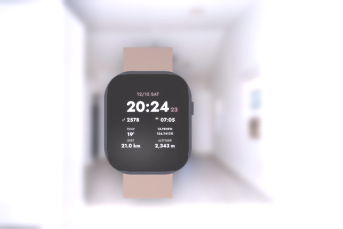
20:24
